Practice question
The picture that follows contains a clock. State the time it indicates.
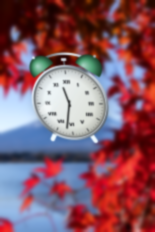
11:32
